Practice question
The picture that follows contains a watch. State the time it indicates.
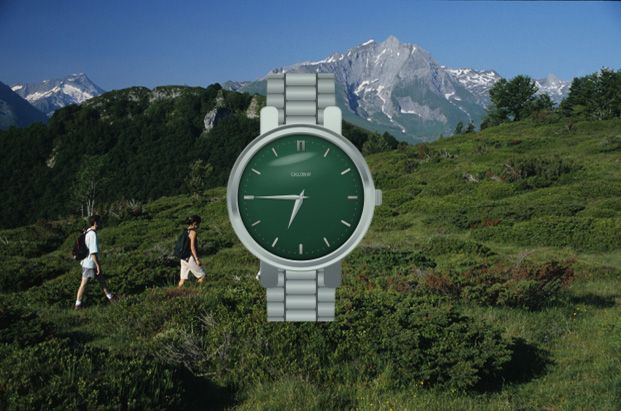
6:45
